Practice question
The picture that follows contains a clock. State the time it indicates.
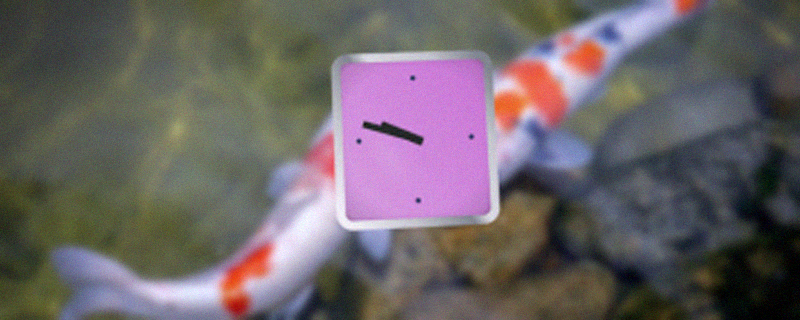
9:48
